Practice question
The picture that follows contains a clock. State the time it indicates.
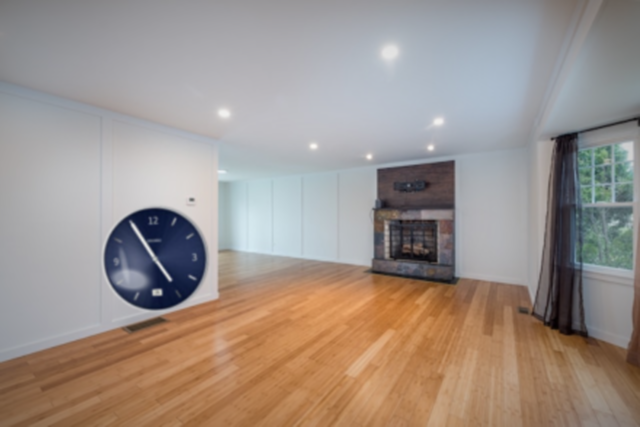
4:55
